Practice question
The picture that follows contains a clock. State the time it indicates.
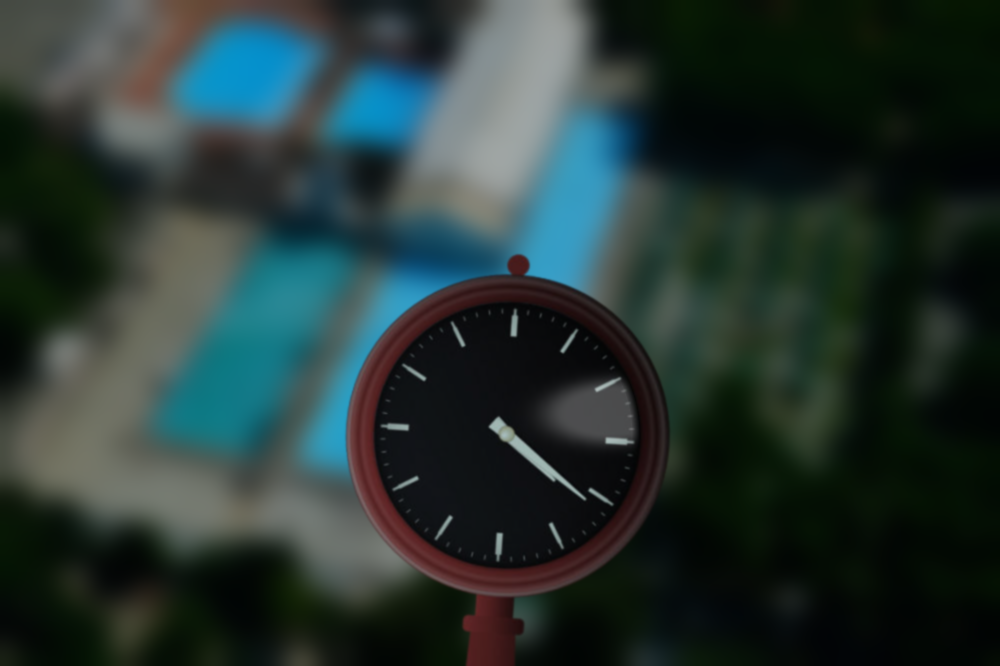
4:21
